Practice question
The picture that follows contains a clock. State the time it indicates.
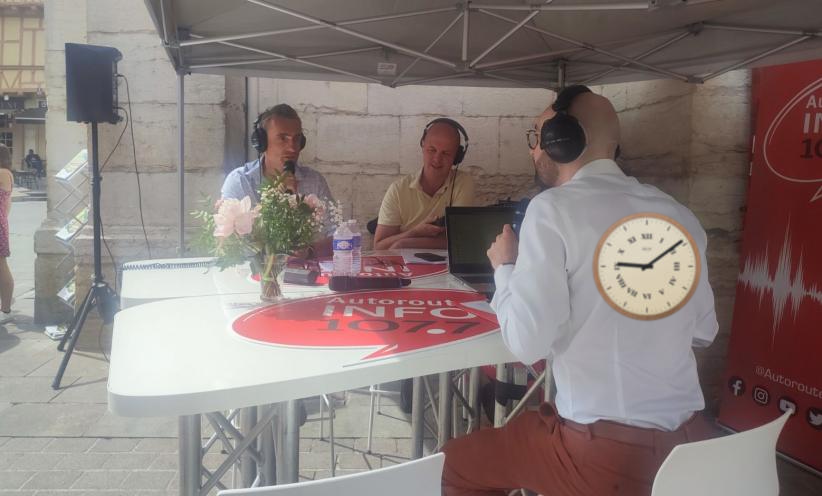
9:09
